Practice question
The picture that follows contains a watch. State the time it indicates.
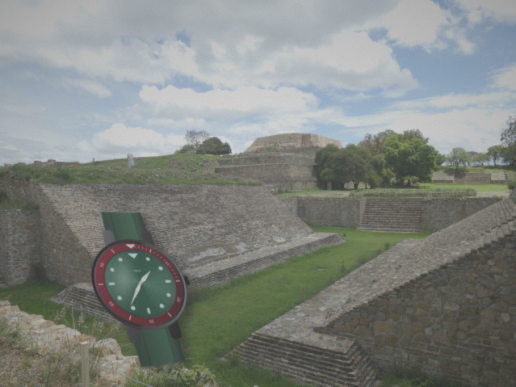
1:36
